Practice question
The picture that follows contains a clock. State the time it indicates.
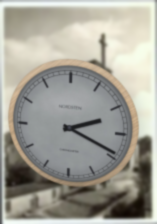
2:19
